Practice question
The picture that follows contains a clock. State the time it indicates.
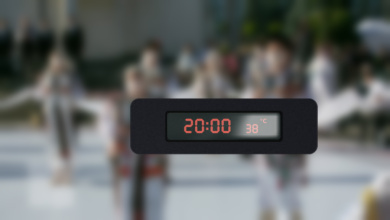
20:00
